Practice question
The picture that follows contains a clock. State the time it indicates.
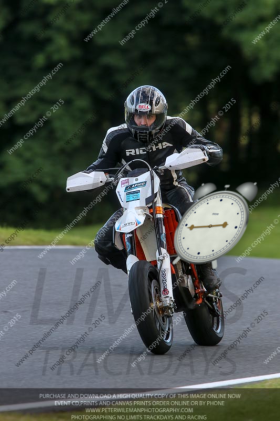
2:44
